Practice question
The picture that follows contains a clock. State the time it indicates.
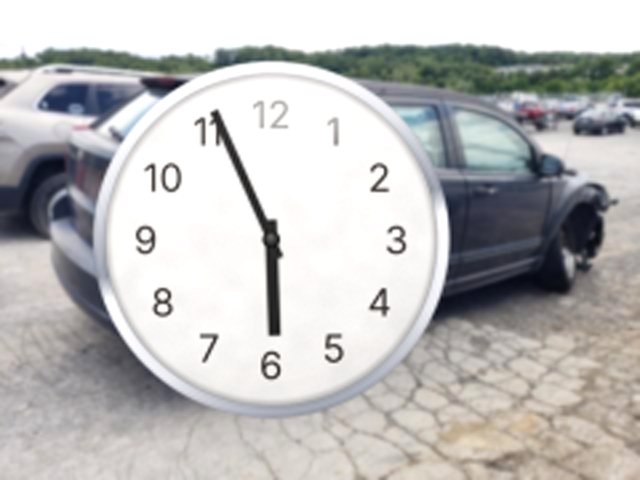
5:56
